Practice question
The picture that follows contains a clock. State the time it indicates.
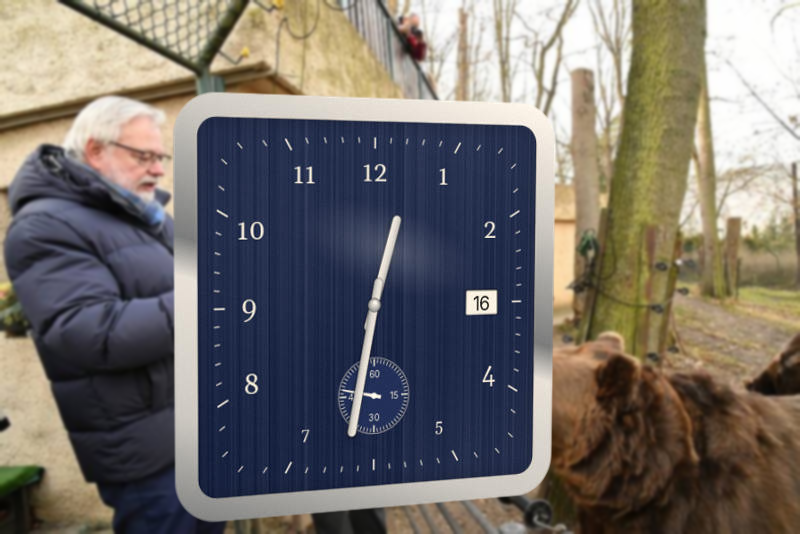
12:31:47
